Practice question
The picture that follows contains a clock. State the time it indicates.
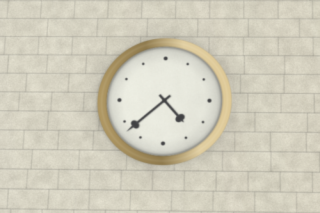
4:38
